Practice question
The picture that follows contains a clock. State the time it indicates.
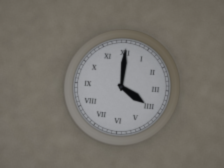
4:00
